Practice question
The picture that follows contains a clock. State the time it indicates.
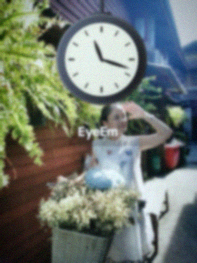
11:18
